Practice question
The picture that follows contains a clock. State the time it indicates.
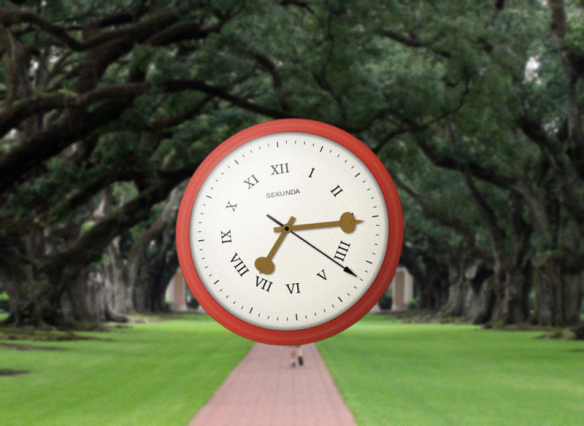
7:15:22
